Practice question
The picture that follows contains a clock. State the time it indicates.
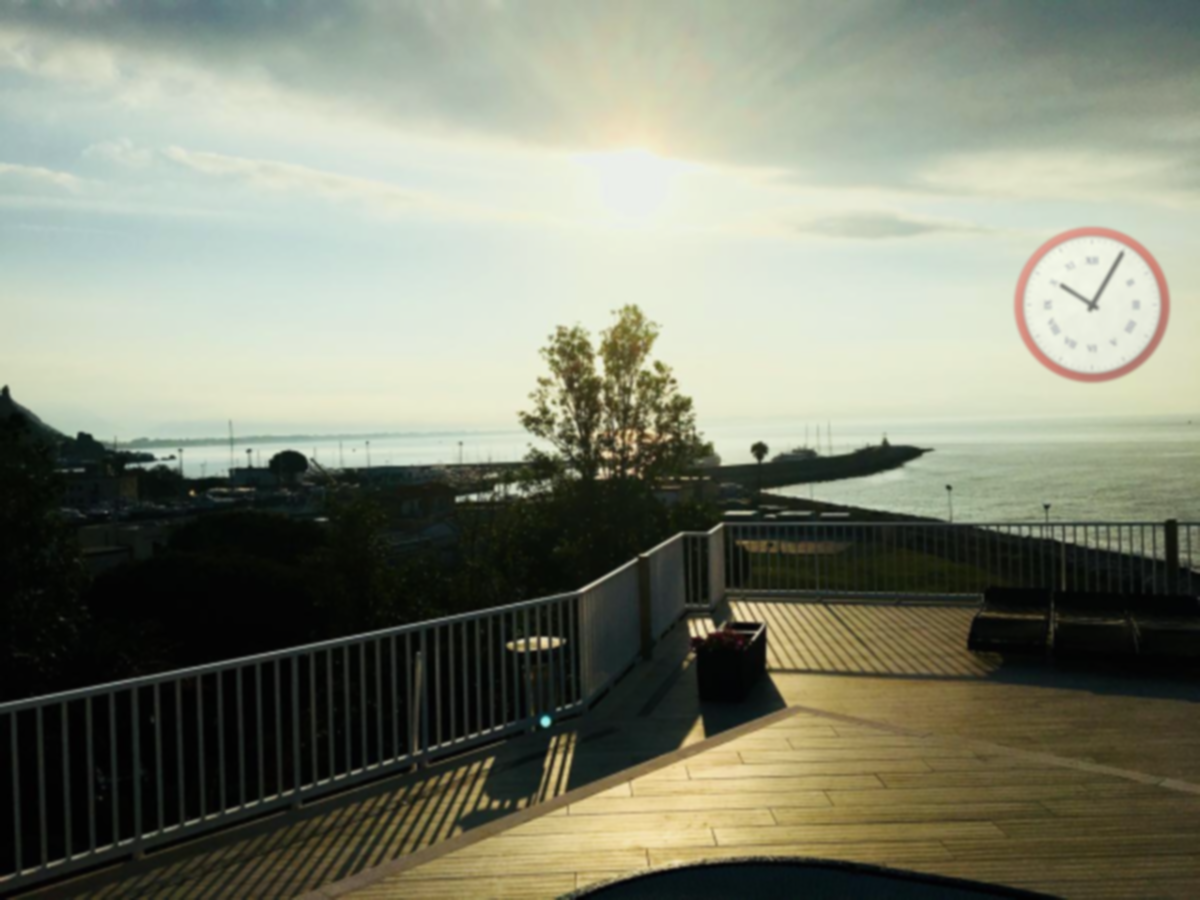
10:05
